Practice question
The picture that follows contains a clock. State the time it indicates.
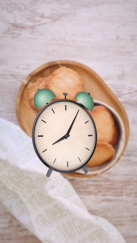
8:05
